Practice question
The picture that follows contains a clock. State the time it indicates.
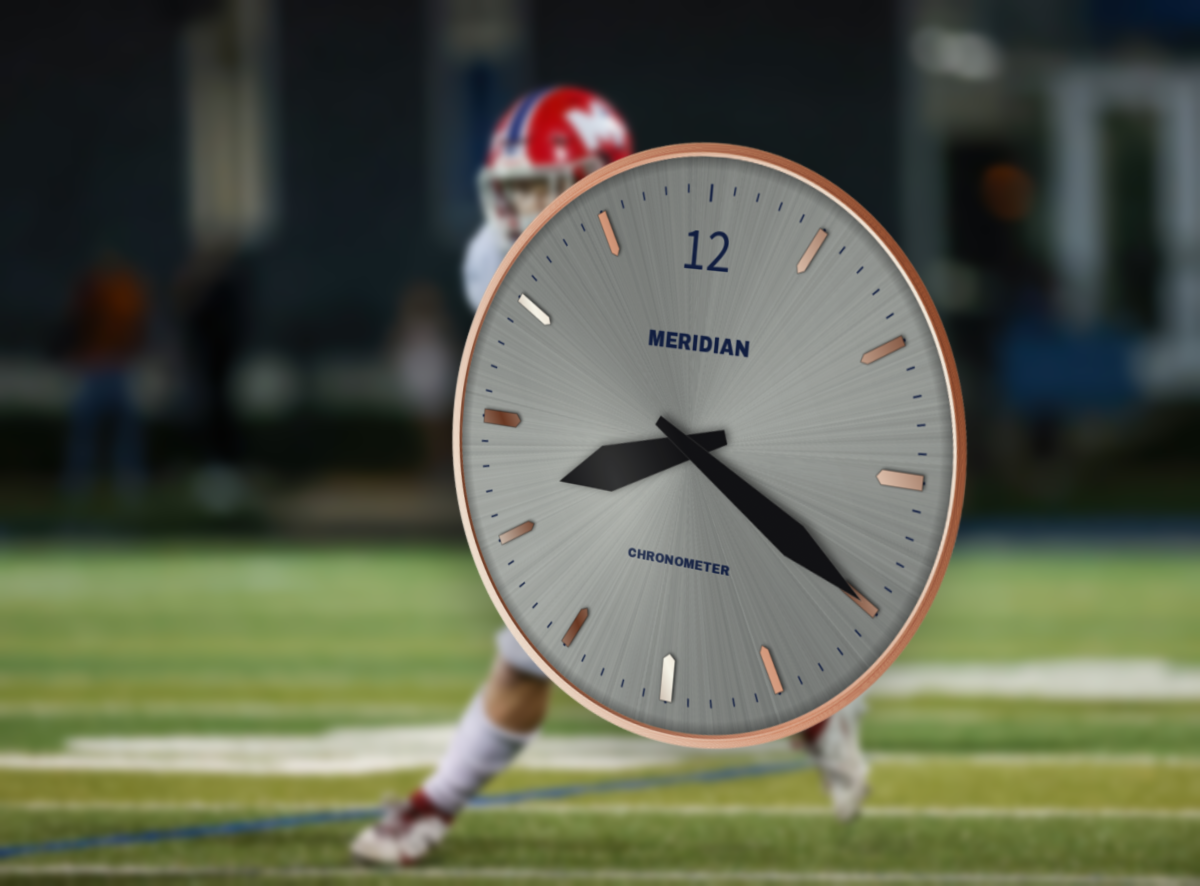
8:20
